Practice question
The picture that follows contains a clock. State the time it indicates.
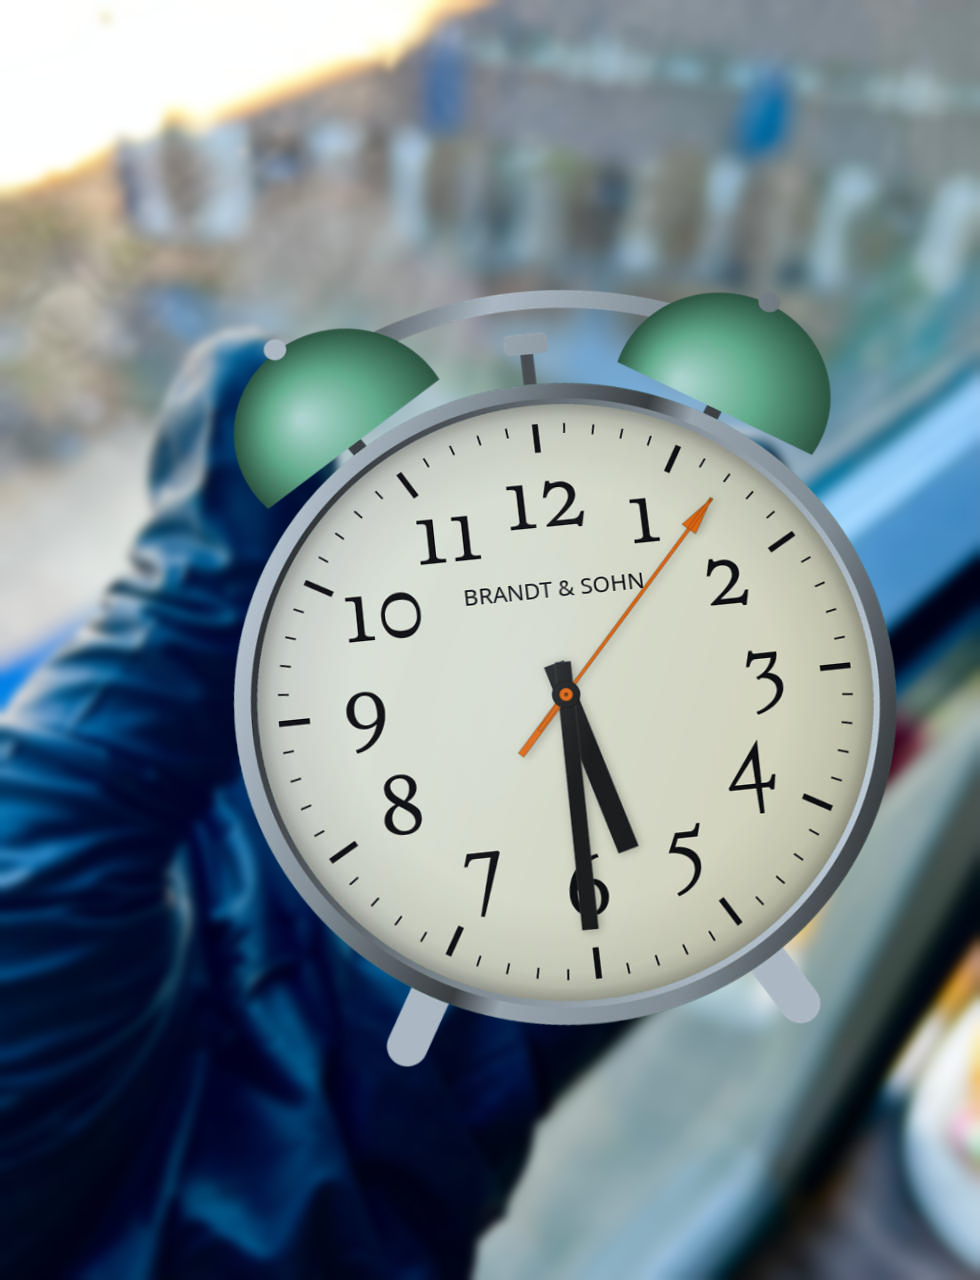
5:30:07
